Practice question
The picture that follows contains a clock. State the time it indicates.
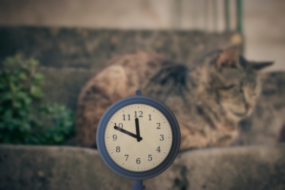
11:49
